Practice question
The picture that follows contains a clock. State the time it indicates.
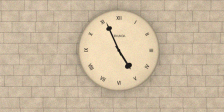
4:56
